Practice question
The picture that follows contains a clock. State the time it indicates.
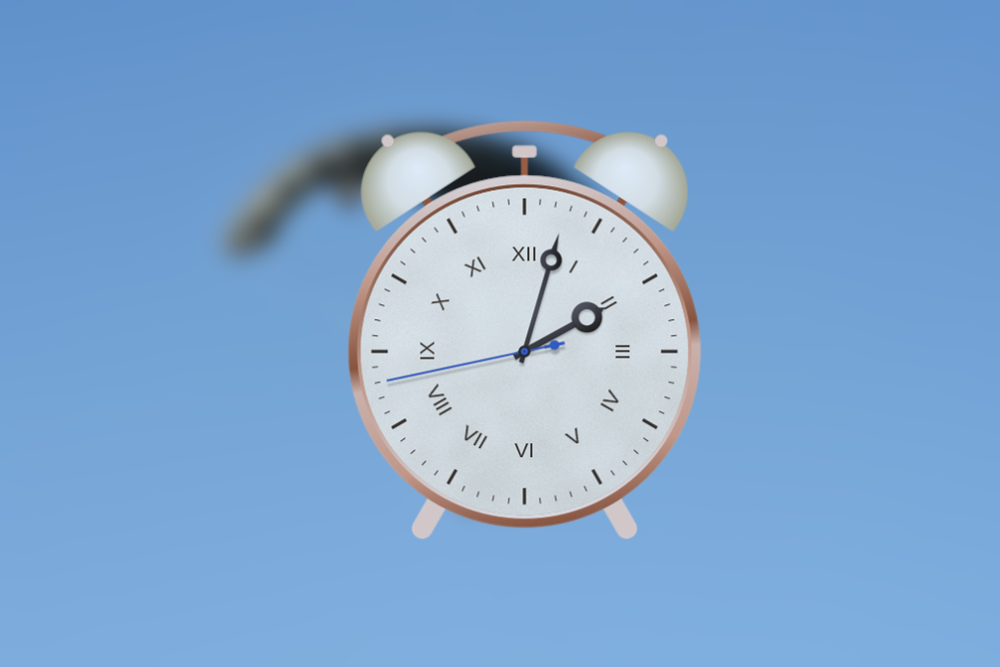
2:02:43
